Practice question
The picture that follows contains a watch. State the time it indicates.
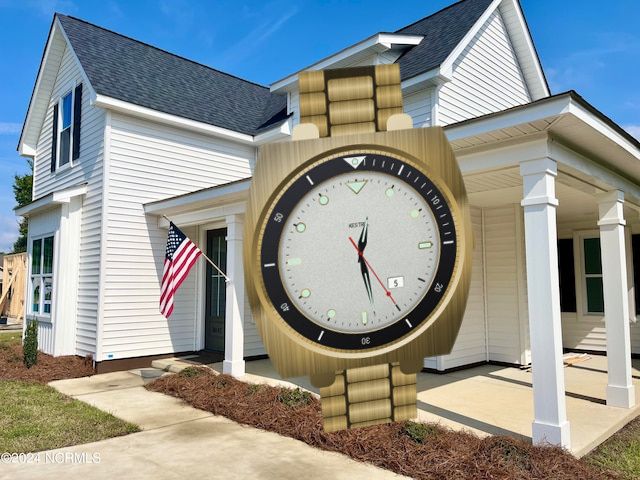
12:28:25
